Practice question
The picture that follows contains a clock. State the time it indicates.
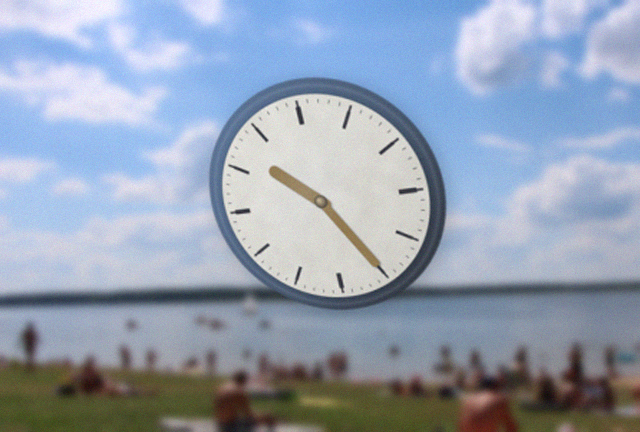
10:25
